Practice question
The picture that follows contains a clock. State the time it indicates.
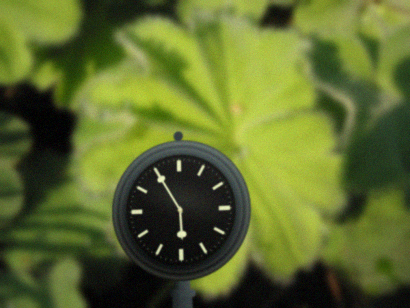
5:55
